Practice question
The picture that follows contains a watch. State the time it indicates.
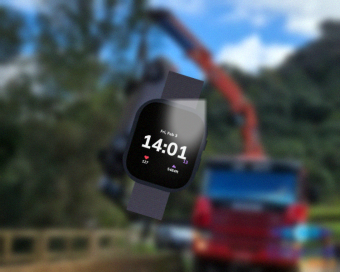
14:01
